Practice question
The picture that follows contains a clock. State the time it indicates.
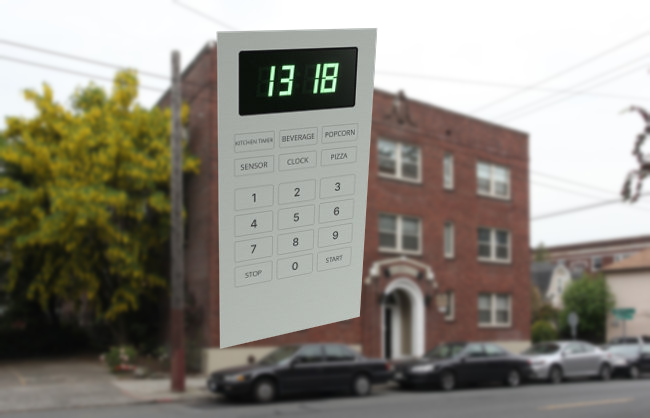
13:18
